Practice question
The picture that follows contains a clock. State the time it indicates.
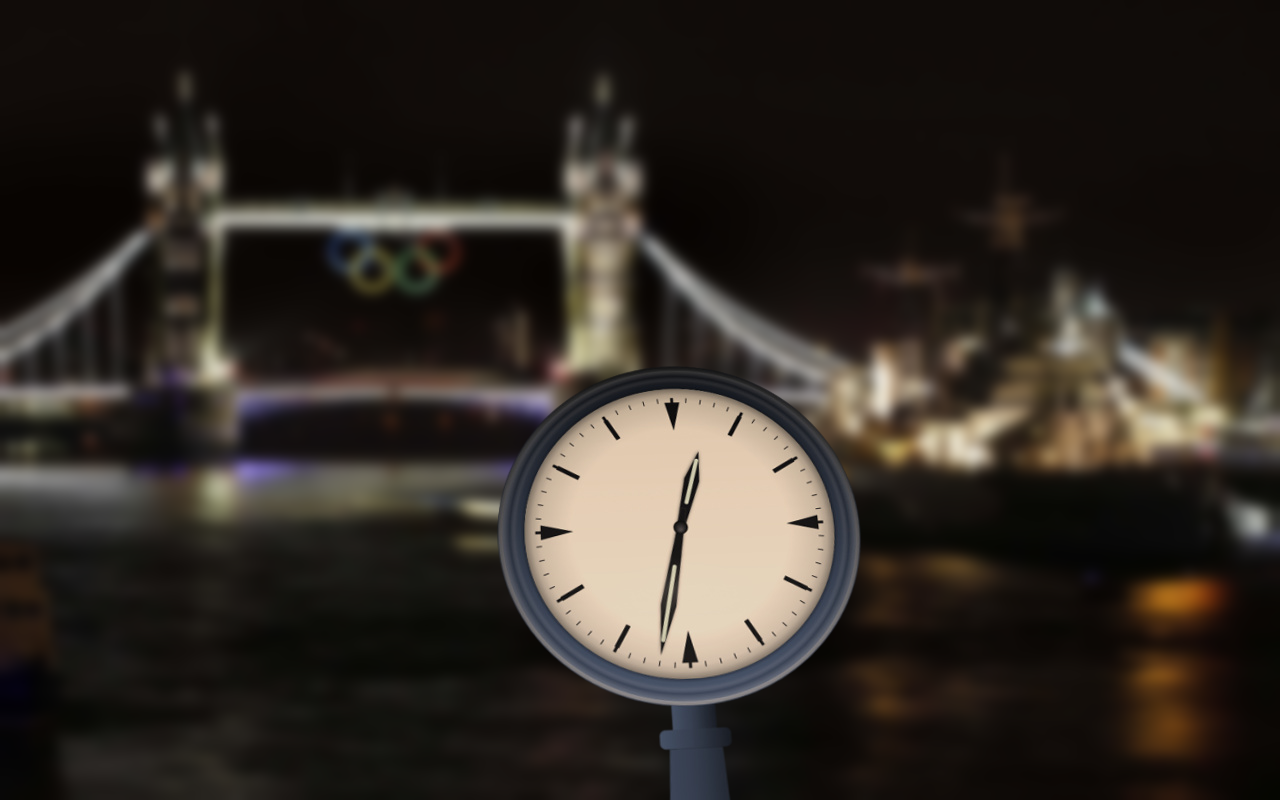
12:32
